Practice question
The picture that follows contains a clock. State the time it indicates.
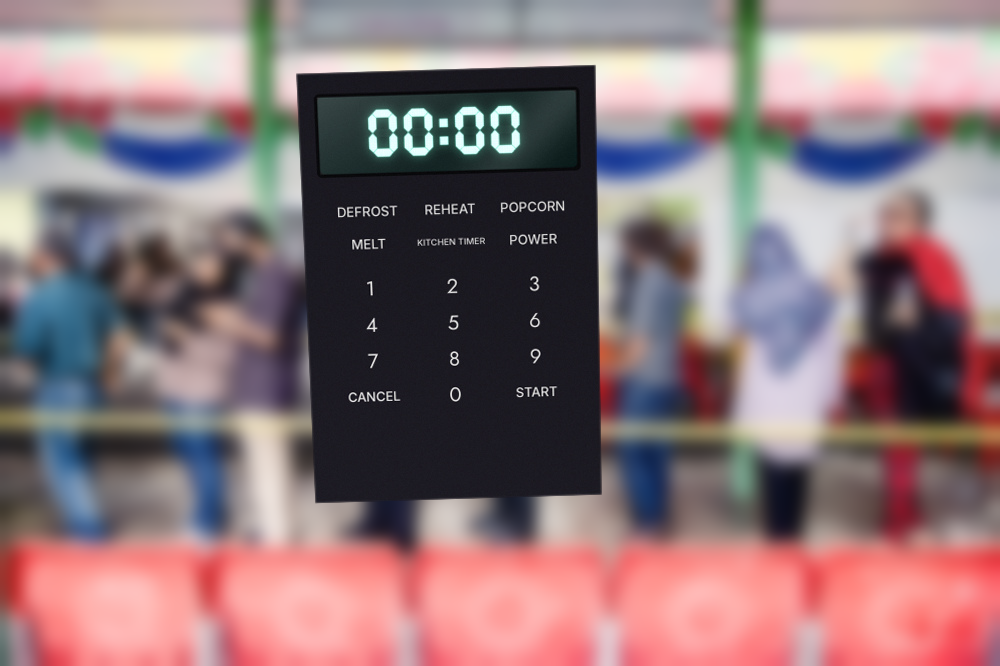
0:00
